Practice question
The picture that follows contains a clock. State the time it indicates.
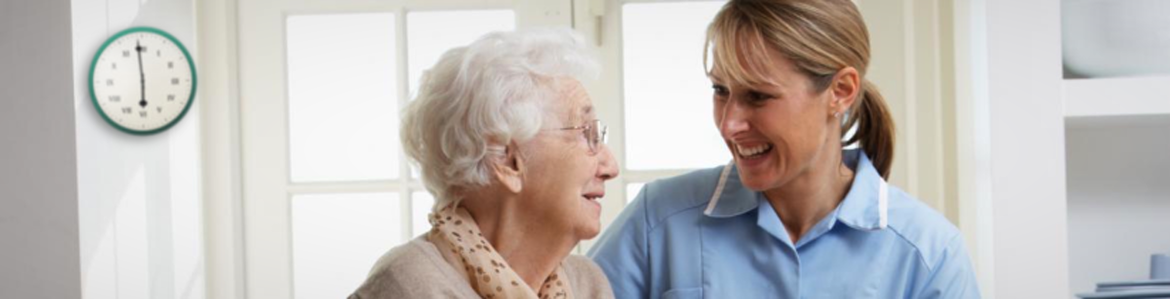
5:59
